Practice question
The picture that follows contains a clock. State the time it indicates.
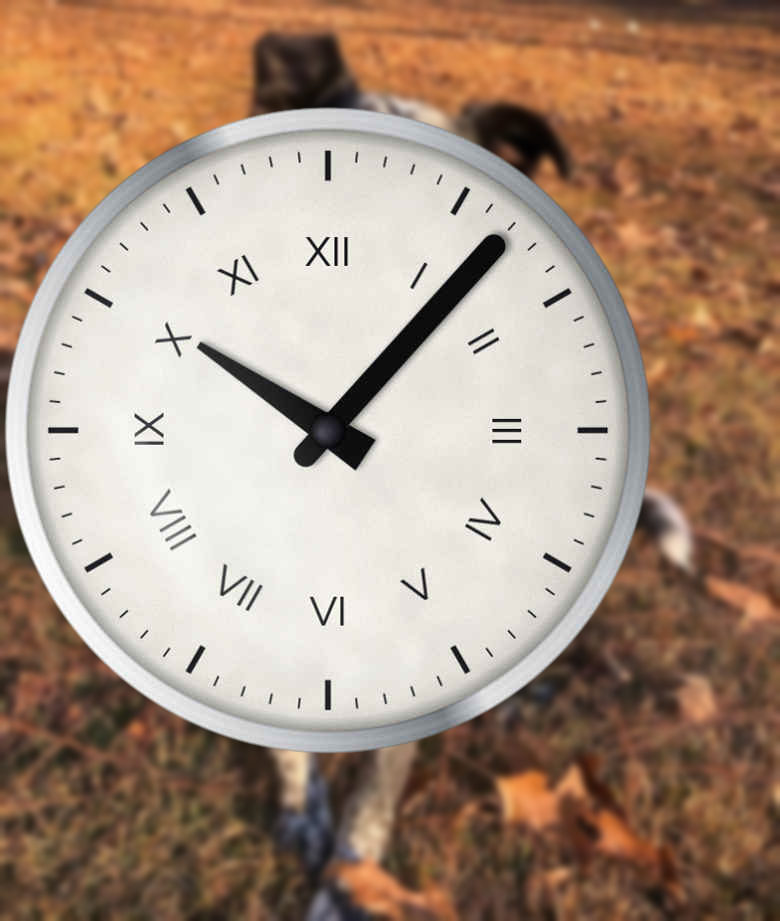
10:07
